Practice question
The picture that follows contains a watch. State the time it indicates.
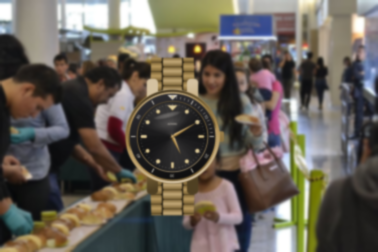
5:10
